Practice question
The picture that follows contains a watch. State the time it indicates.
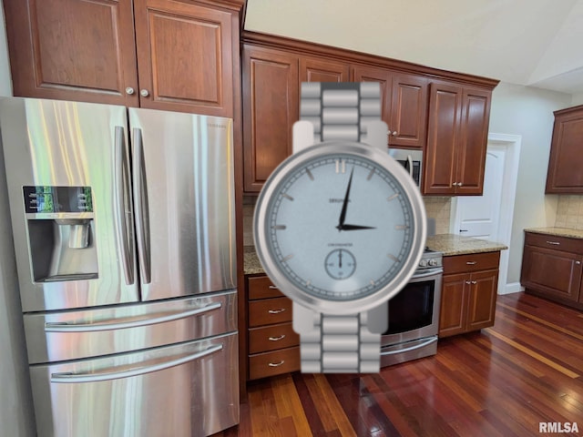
3:02
